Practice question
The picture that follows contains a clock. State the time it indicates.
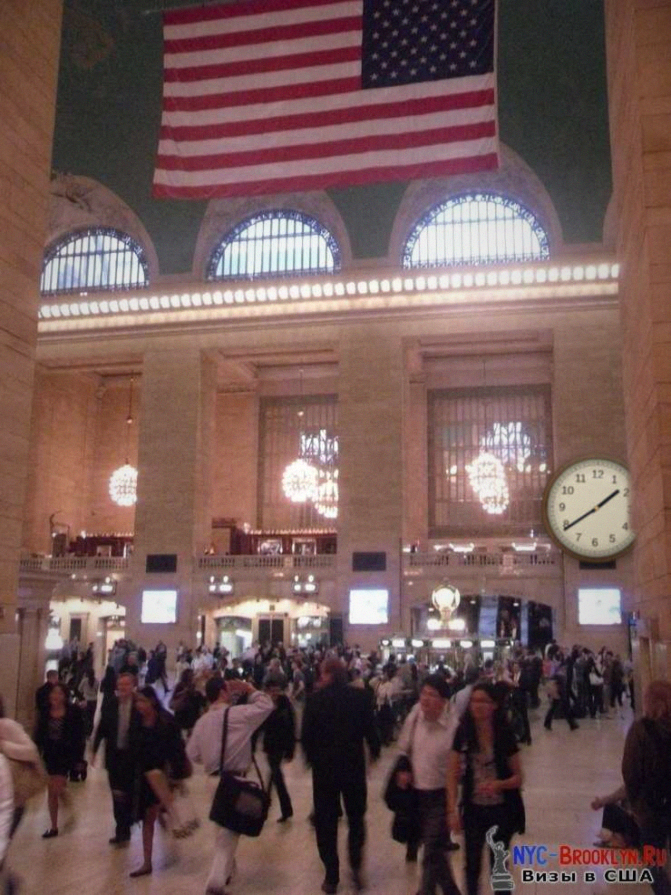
1:39
